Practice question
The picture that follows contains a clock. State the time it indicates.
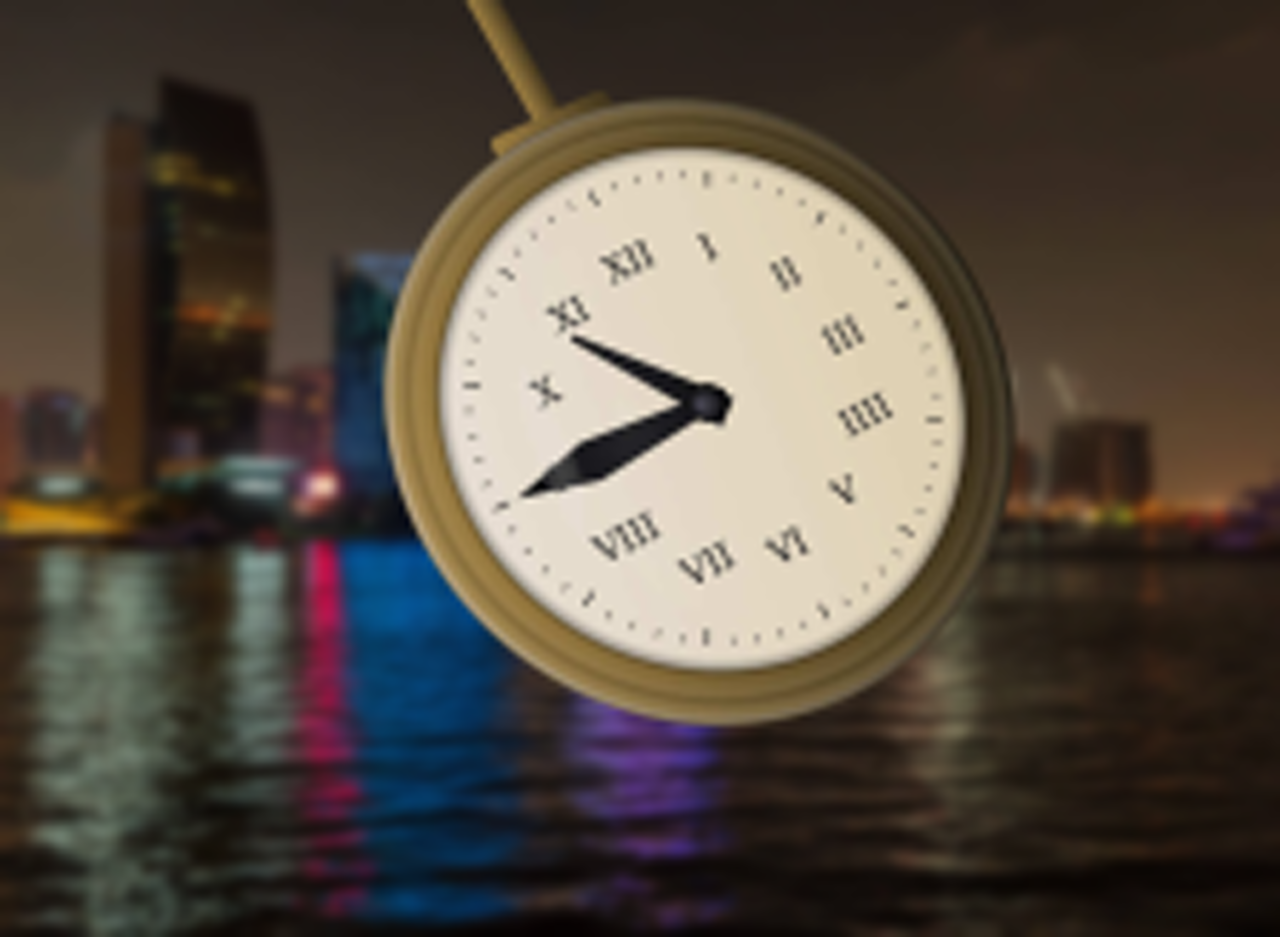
10:45
